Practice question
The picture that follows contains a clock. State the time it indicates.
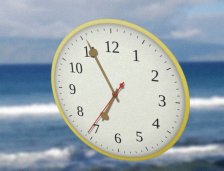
6:55:36
